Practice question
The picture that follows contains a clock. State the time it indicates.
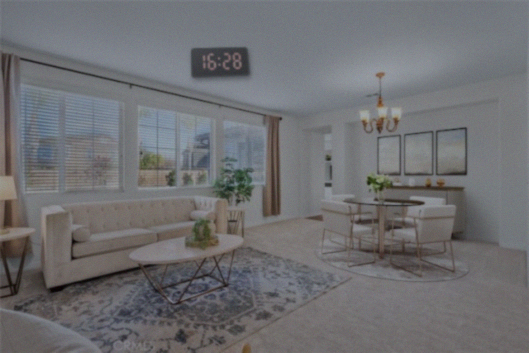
16:28
